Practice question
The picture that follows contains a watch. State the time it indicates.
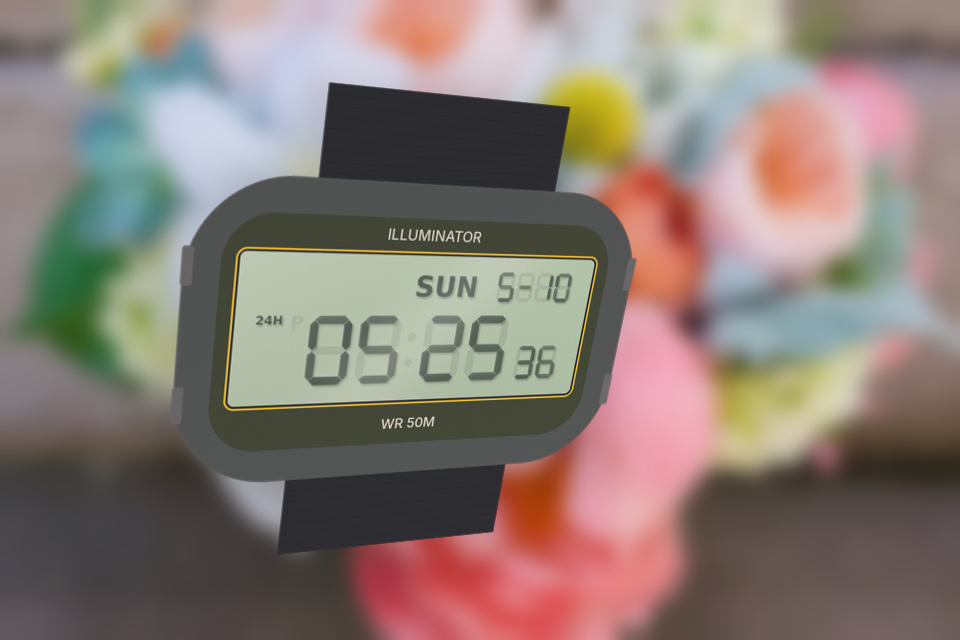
5:25:36
